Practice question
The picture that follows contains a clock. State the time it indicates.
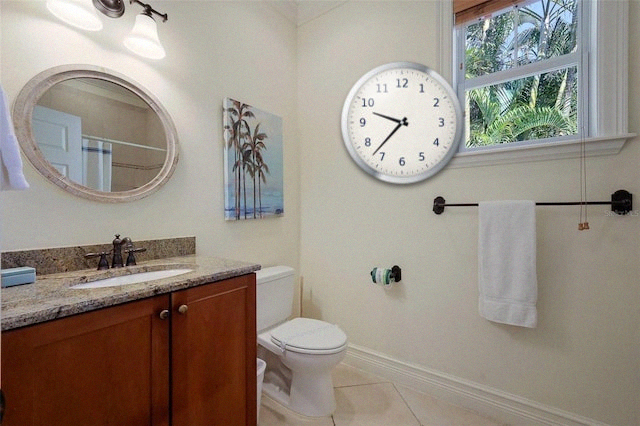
9:37
